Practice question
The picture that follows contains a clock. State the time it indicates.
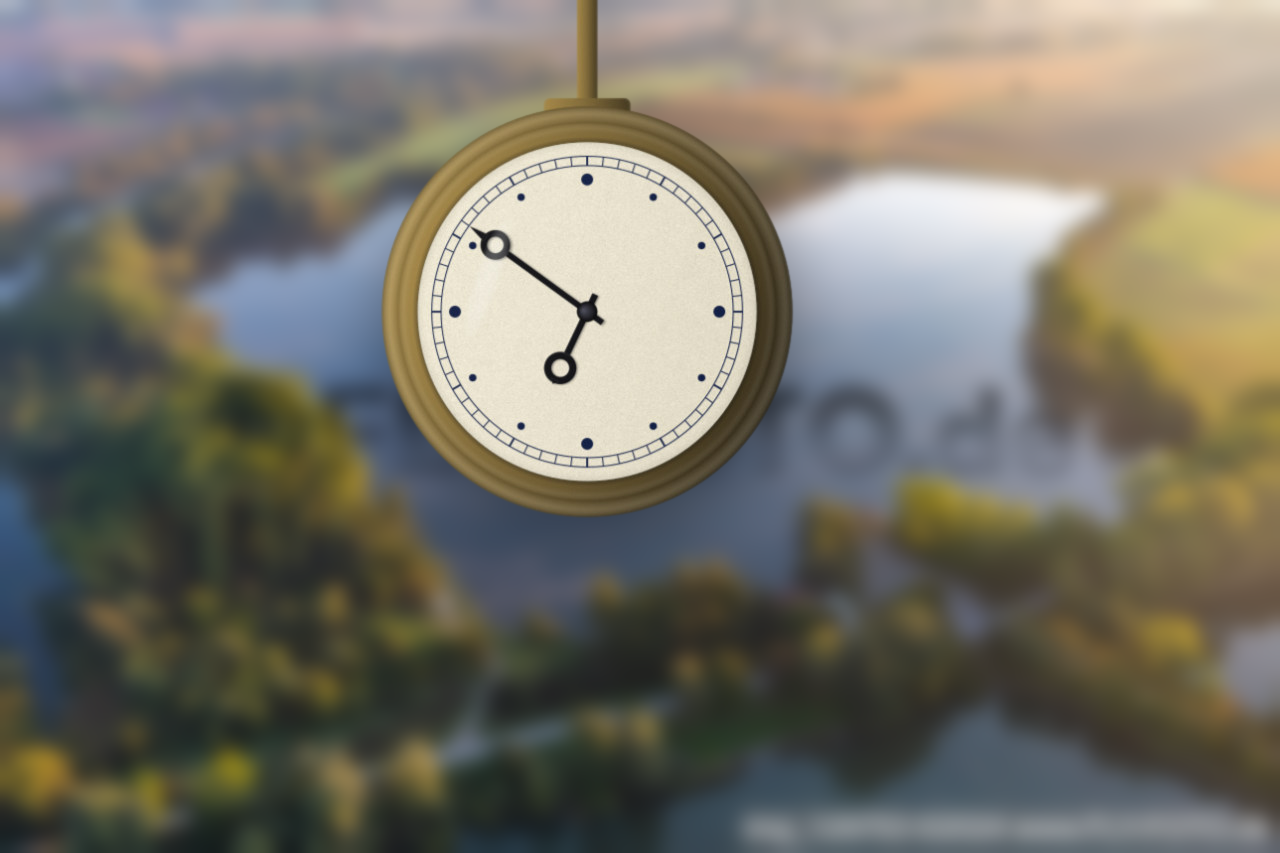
6:51
